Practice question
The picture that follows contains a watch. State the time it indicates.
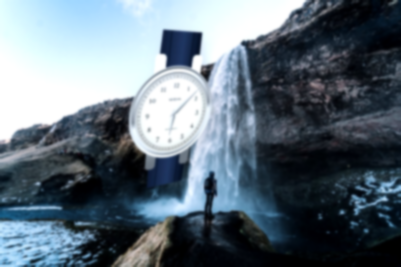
6:08
